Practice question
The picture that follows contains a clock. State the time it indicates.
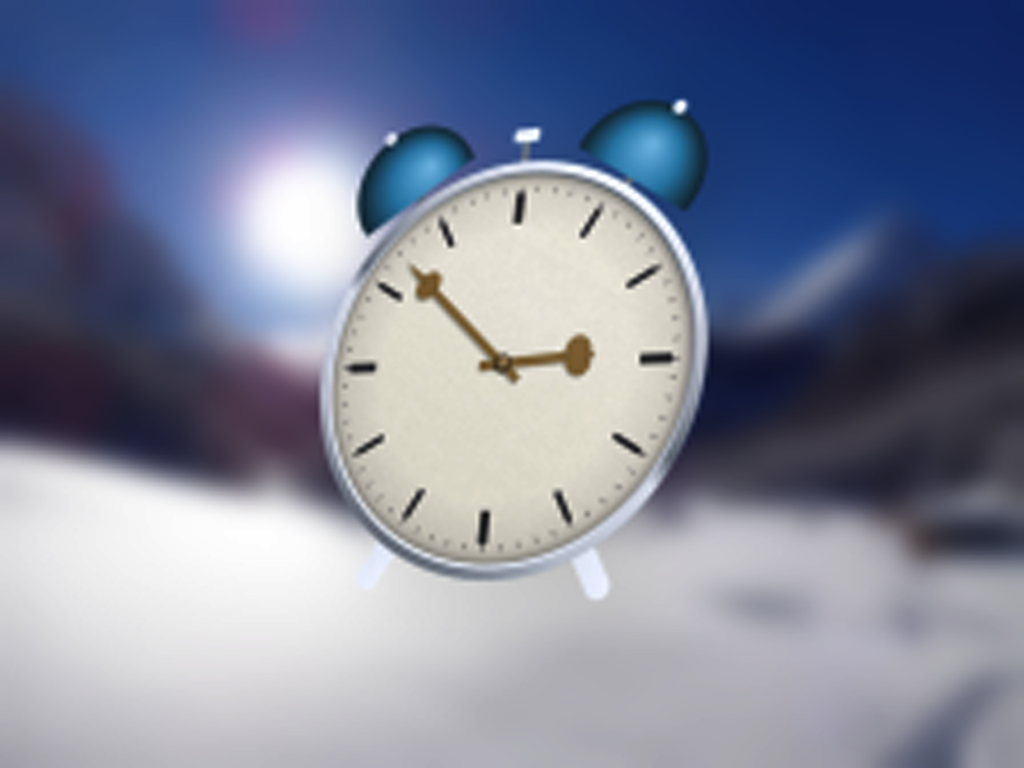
2:52
